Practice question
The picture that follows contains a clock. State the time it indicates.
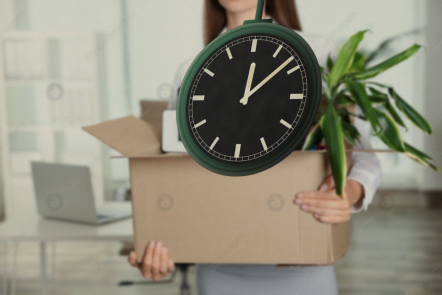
12:08
